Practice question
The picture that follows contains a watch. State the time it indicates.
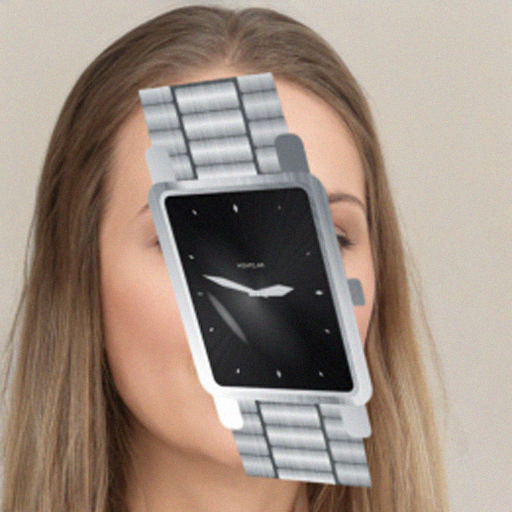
2:48
